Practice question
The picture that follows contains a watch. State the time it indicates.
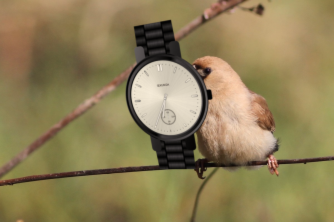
6:35
